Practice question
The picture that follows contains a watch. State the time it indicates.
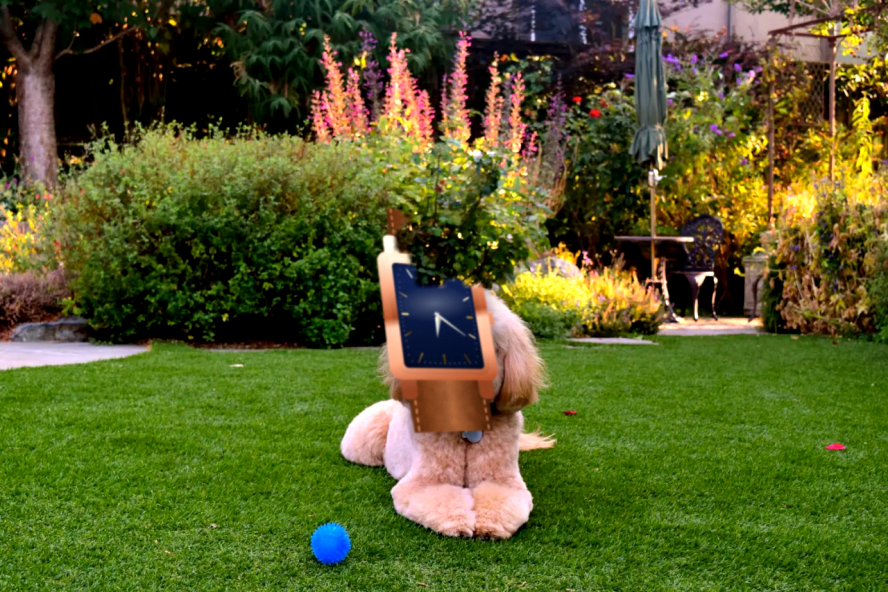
6:21
